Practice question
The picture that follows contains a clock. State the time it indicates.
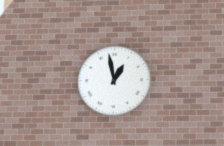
12:58
